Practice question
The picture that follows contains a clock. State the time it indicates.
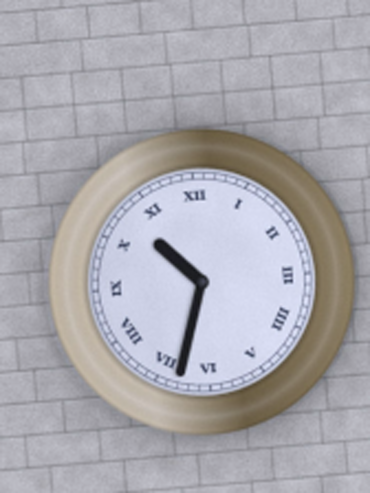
10:33
